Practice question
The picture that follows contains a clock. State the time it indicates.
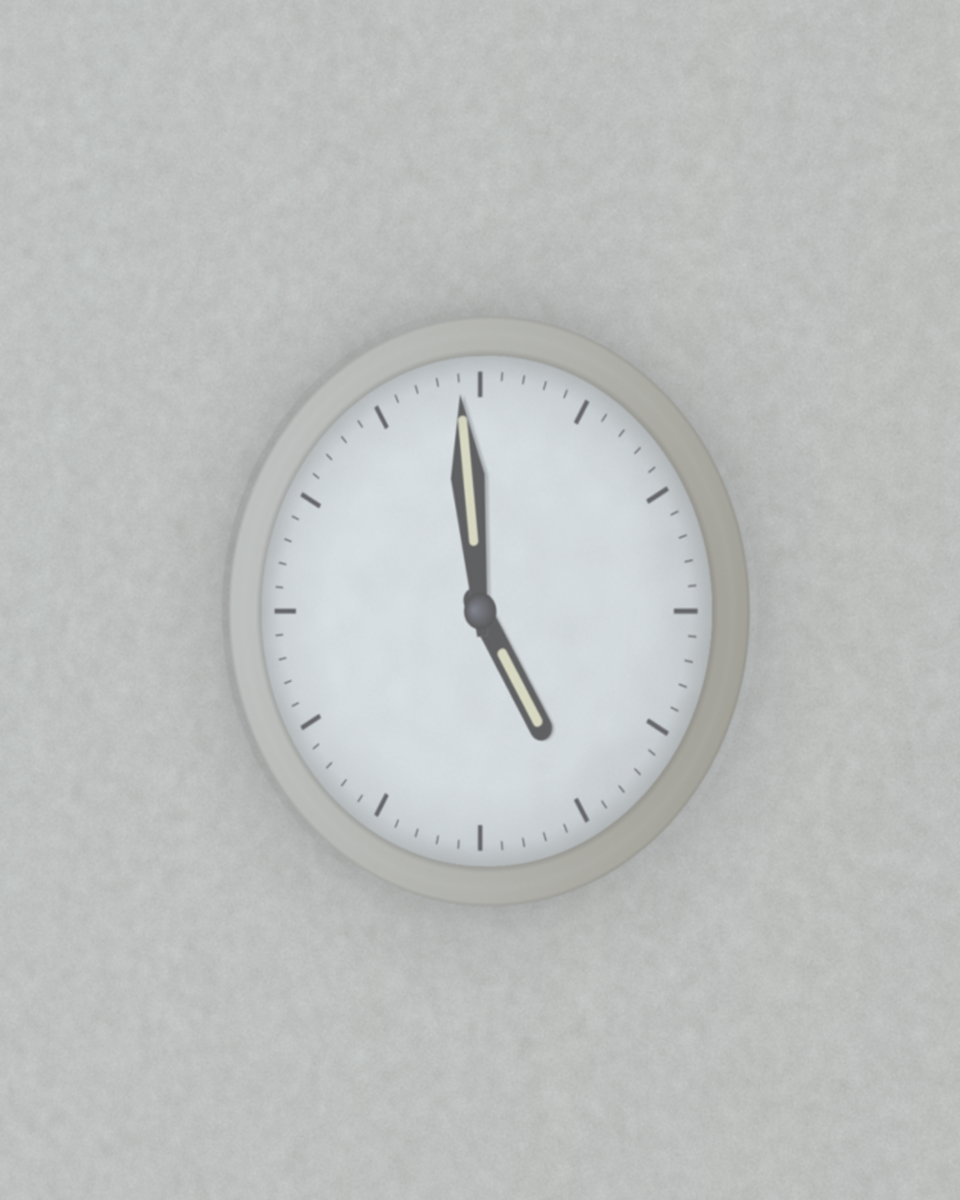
4:59
